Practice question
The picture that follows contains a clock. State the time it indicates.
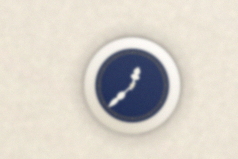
12:38
